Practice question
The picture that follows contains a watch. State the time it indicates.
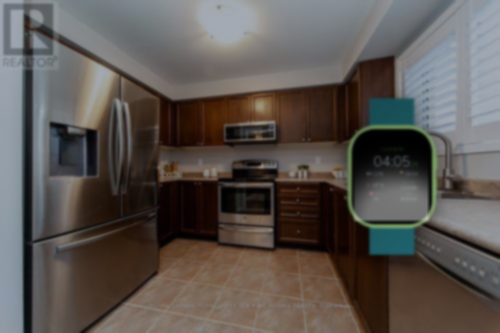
4:05
